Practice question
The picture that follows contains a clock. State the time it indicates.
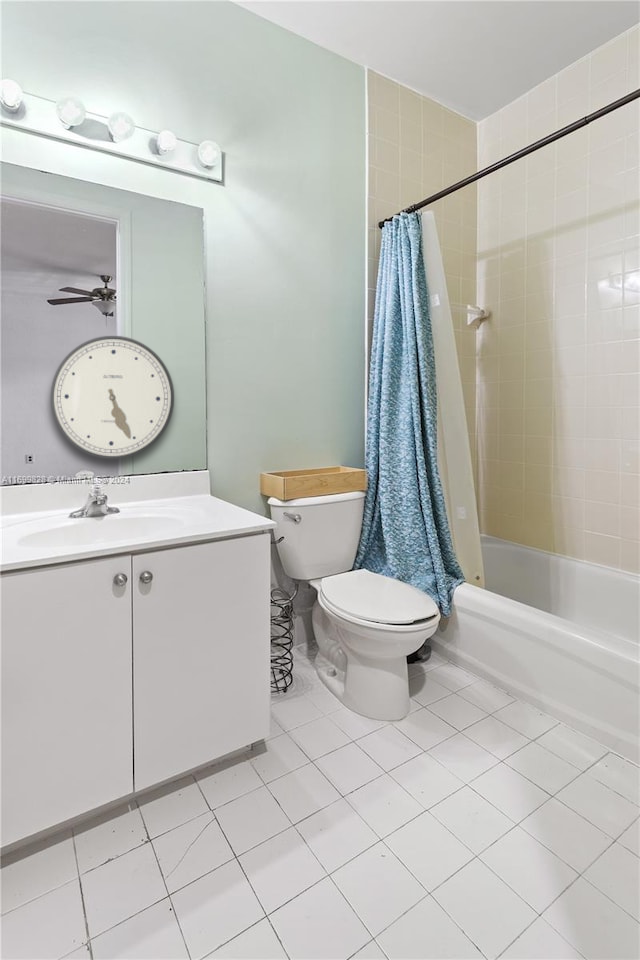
5:26
